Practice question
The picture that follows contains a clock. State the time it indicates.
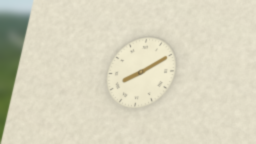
8:10
